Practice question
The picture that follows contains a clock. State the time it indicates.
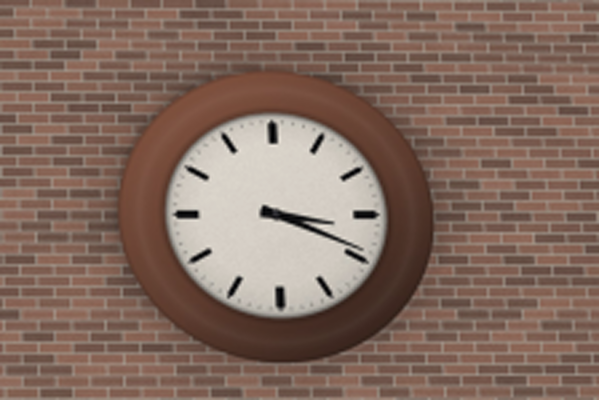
3:19
